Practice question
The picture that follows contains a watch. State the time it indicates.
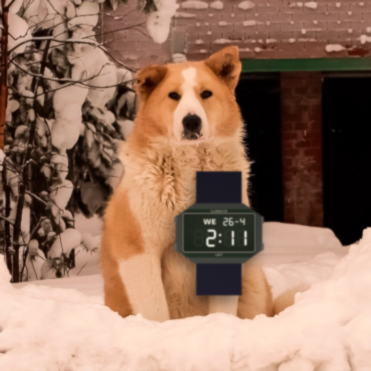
2:11
